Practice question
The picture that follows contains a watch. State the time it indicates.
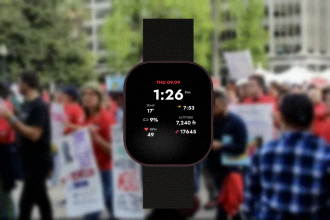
1:26
